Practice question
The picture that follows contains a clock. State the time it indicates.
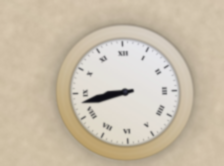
8:43
